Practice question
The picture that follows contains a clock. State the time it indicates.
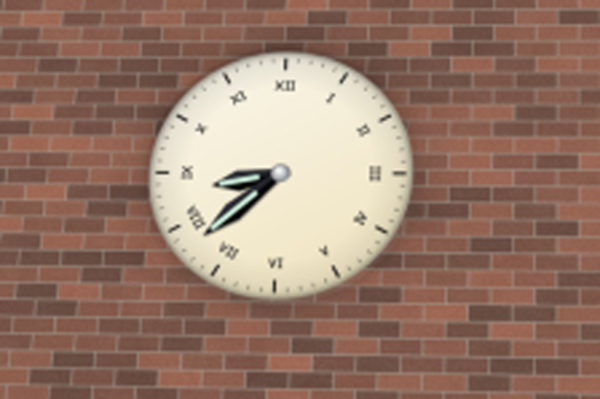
8:38
